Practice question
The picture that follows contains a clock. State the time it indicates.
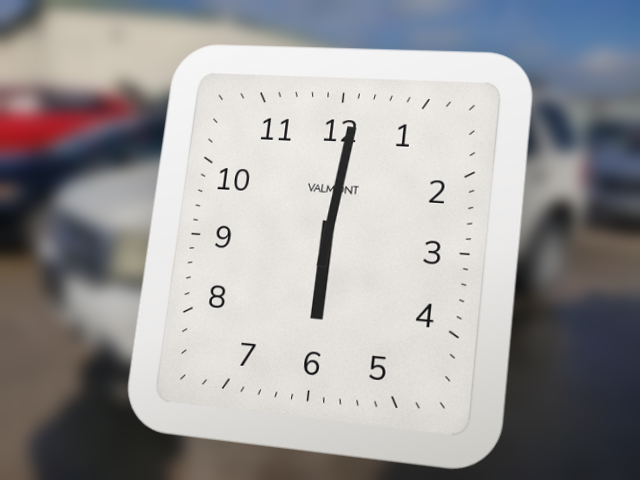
6:01
